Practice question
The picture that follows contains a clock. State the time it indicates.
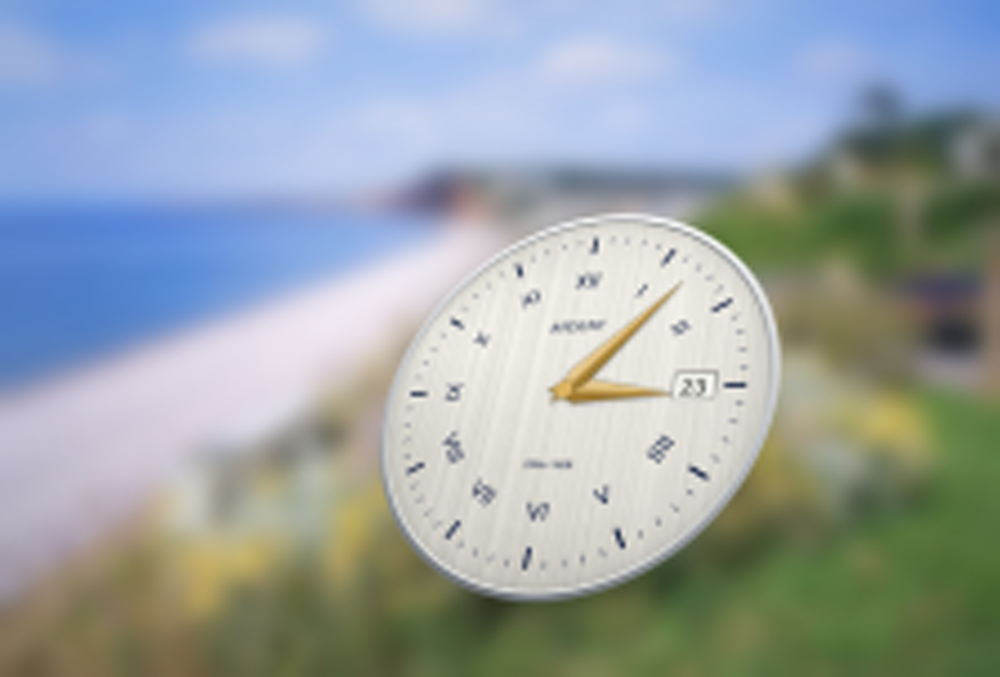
3:07
